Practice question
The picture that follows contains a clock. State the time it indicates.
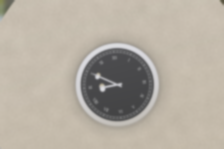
8:50
